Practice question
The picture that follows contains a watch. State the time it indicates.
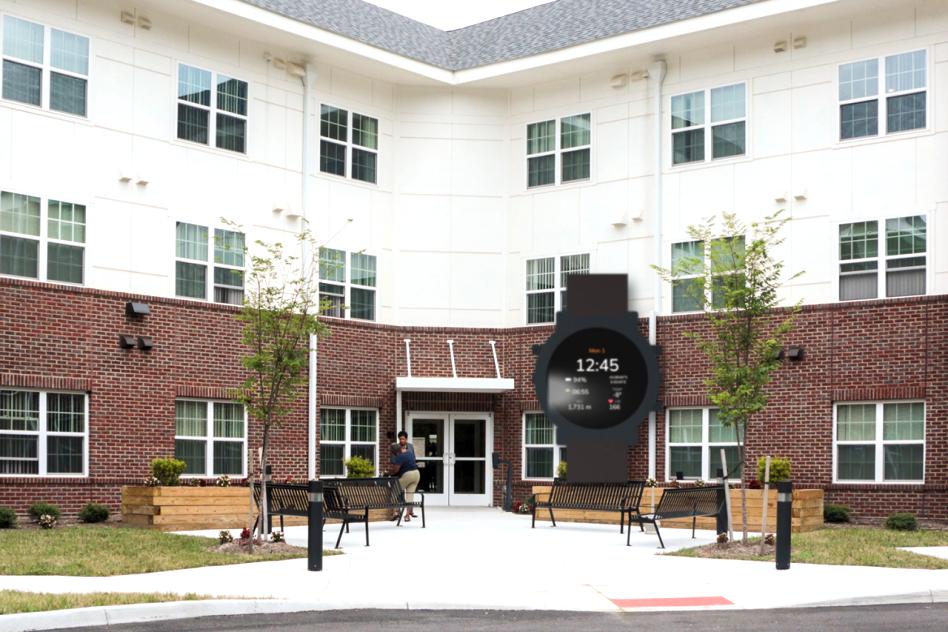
12:45
